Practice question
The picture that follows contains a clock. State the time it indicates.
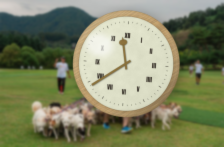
11:39
